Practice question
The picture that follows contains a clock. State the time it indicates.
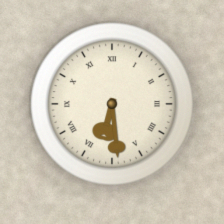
6:29
